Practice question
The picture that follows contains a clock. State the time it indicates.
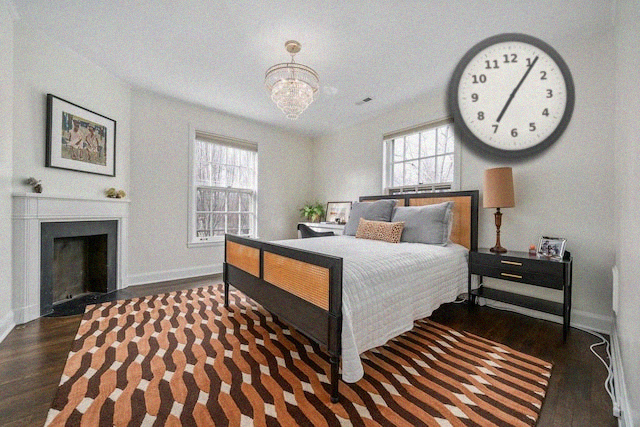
7:06
